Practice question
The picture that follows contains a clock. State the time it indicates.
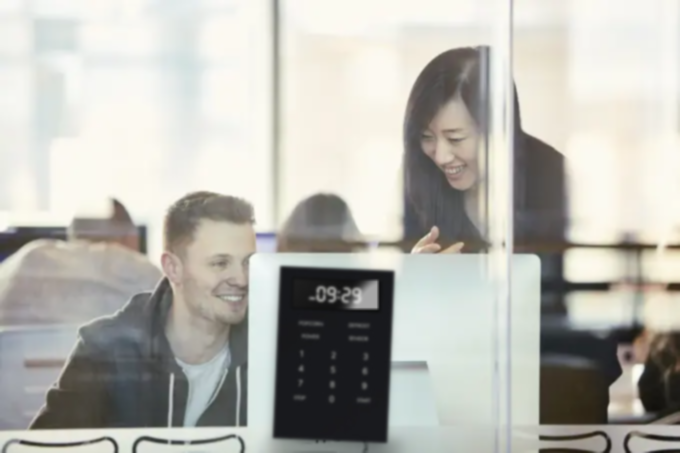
9:29
